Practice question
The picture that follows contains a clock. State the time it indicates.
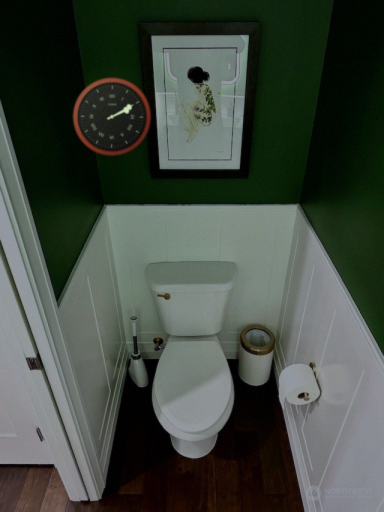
2:10
